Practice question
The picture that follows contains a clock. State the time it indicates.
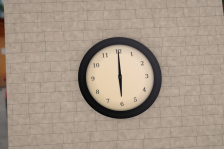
6:00
